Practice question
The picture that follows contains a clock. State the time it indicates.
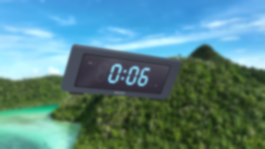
0:06
